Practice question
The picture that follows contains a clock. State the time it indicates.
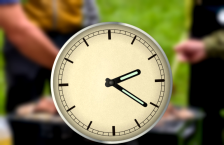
2:21
